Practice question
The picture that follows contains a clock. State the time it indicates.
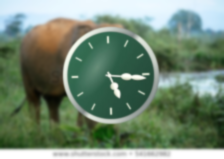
5:16
